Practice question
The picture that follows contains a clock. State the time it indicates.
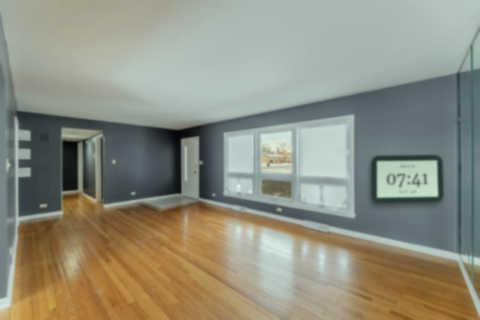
7:41
